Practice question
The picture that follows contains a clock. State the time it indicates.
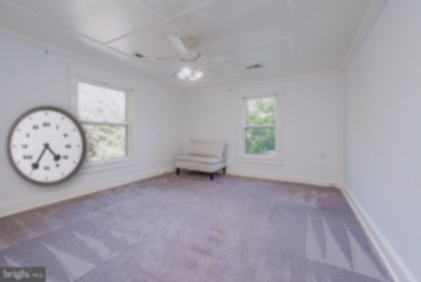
4:35
